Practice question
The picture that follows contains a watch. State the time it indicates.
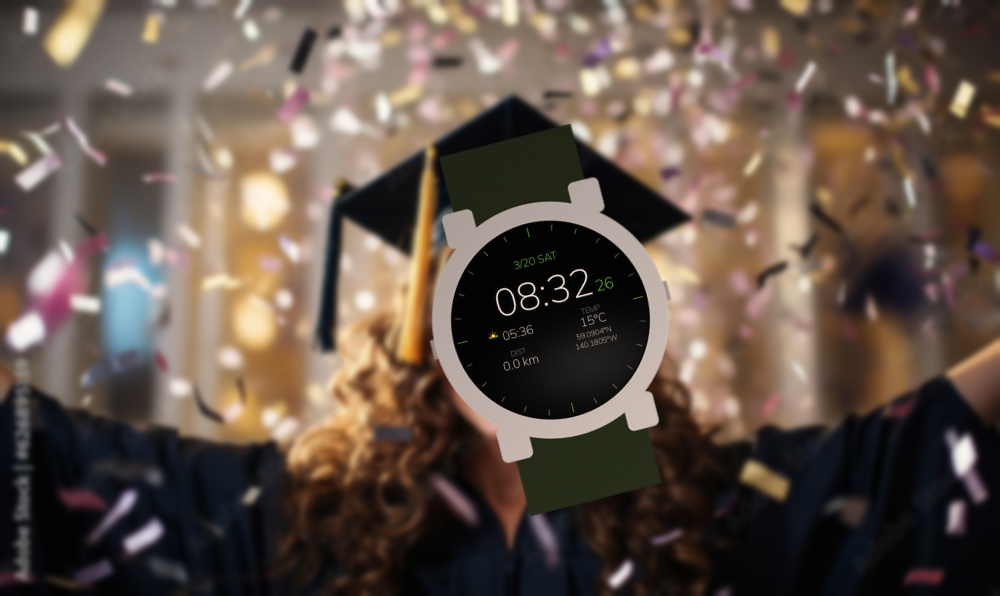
8:32:26
